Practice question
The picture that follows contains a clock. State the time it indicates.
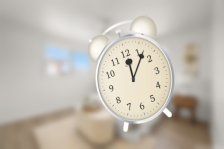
12:07
